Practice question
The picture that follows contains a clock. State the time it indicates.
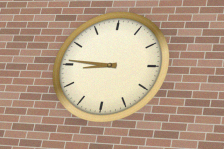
8:46
